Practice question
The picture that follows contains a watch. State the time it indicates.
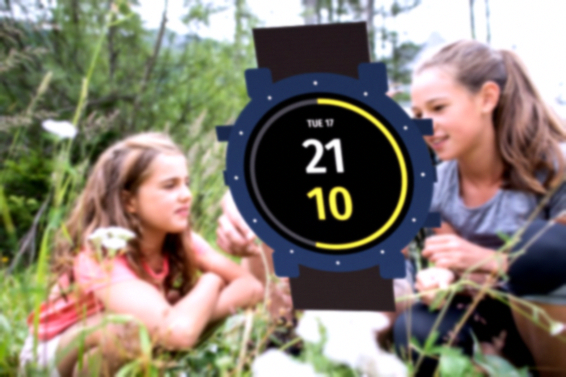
21:10
